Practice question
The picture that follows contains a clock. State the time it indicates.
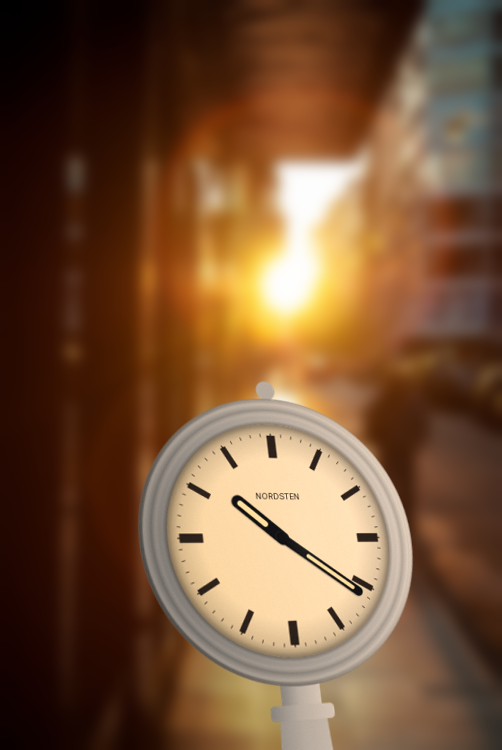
10:21
